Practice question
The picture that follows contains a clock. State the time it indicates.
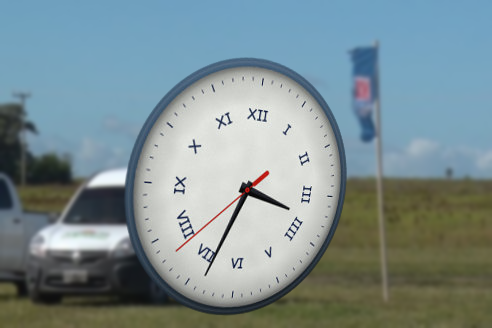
3:33:38
